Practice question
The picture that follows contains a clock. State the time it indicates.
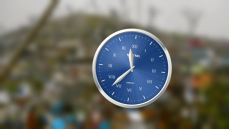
11:37
